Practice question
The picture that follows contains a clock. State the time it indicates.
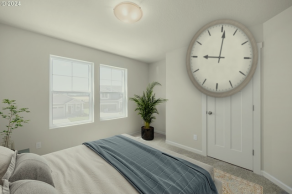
9:01
